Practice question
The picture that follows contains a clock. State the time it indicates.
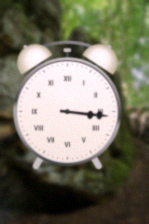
3:16
